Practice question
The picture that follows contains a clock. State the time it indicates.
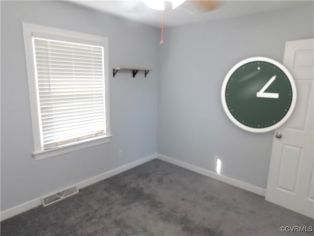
3:07
